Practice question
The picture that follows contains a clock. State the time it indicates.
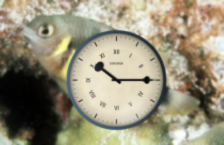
10:15
